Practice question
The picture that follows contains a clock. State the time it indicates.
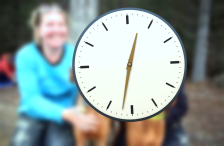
12:32
